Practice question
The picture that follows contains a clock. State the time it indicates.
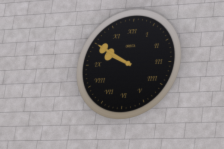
9:50
